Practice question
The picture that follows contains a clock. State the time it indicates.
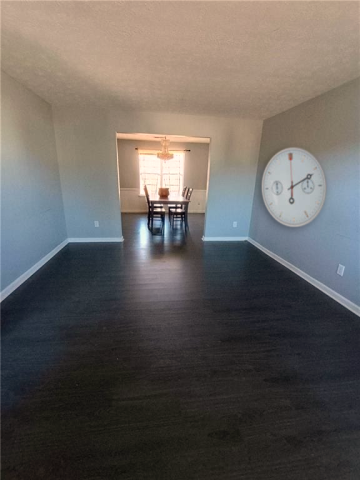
6:11
